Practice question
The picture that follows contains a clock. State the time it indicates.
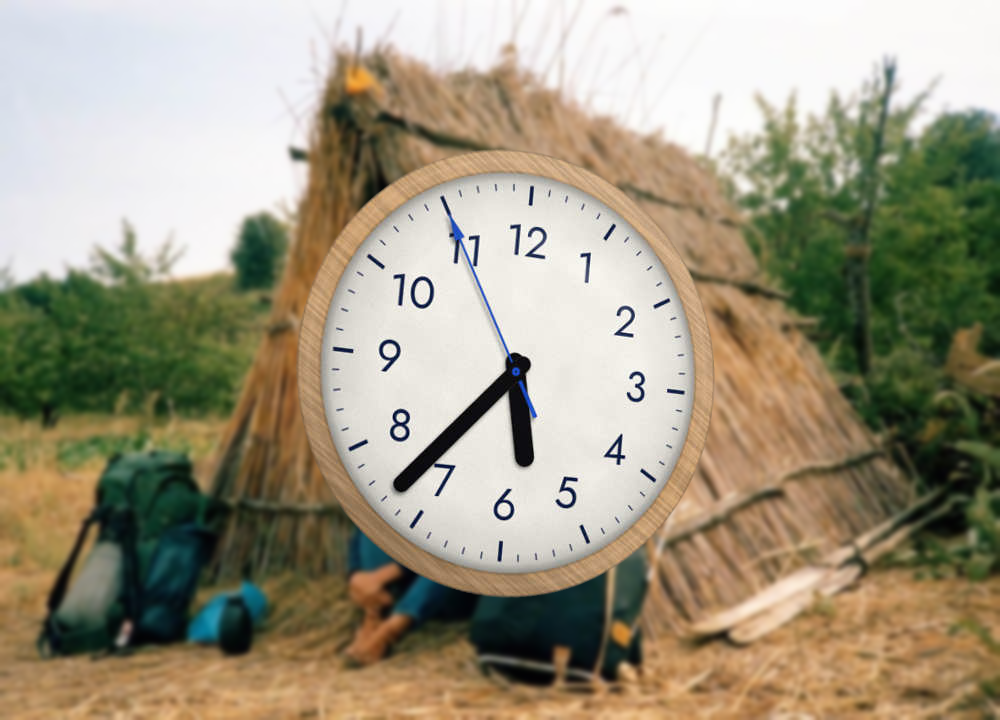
5:36:55
